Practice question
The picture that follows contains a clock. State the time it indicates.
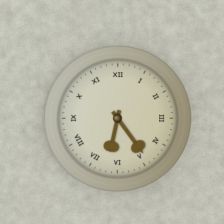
6:24
